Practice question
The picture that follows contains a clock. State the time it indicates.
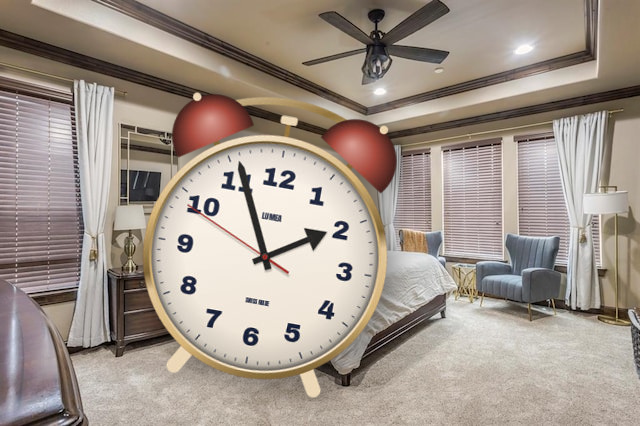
1:55:49
